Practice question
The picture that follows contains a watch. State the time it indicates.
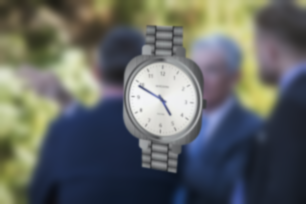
4:49
